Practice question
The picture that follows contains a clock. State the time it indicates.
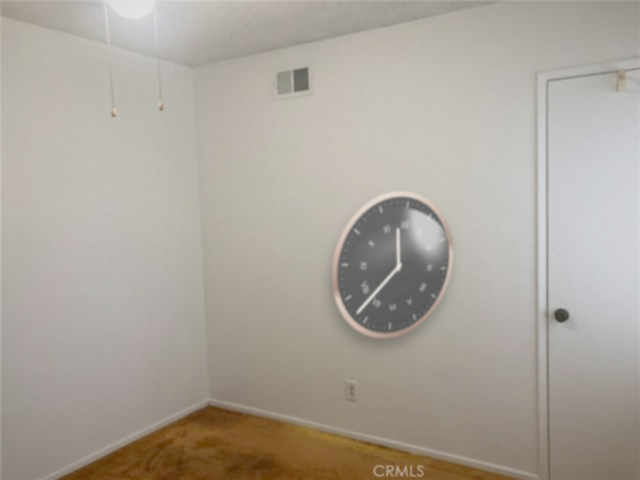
11:37
